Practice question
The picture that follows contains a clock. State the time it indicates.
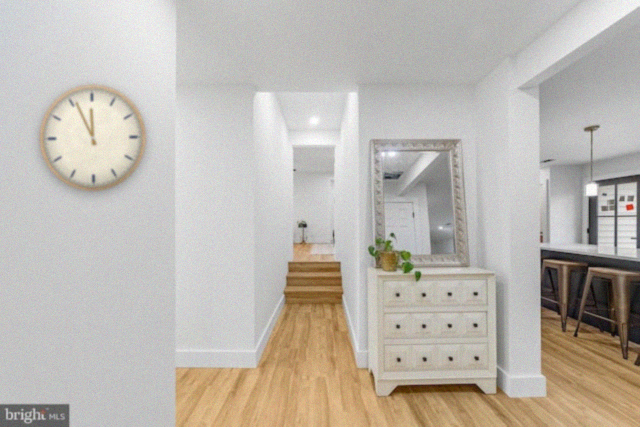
11:56
